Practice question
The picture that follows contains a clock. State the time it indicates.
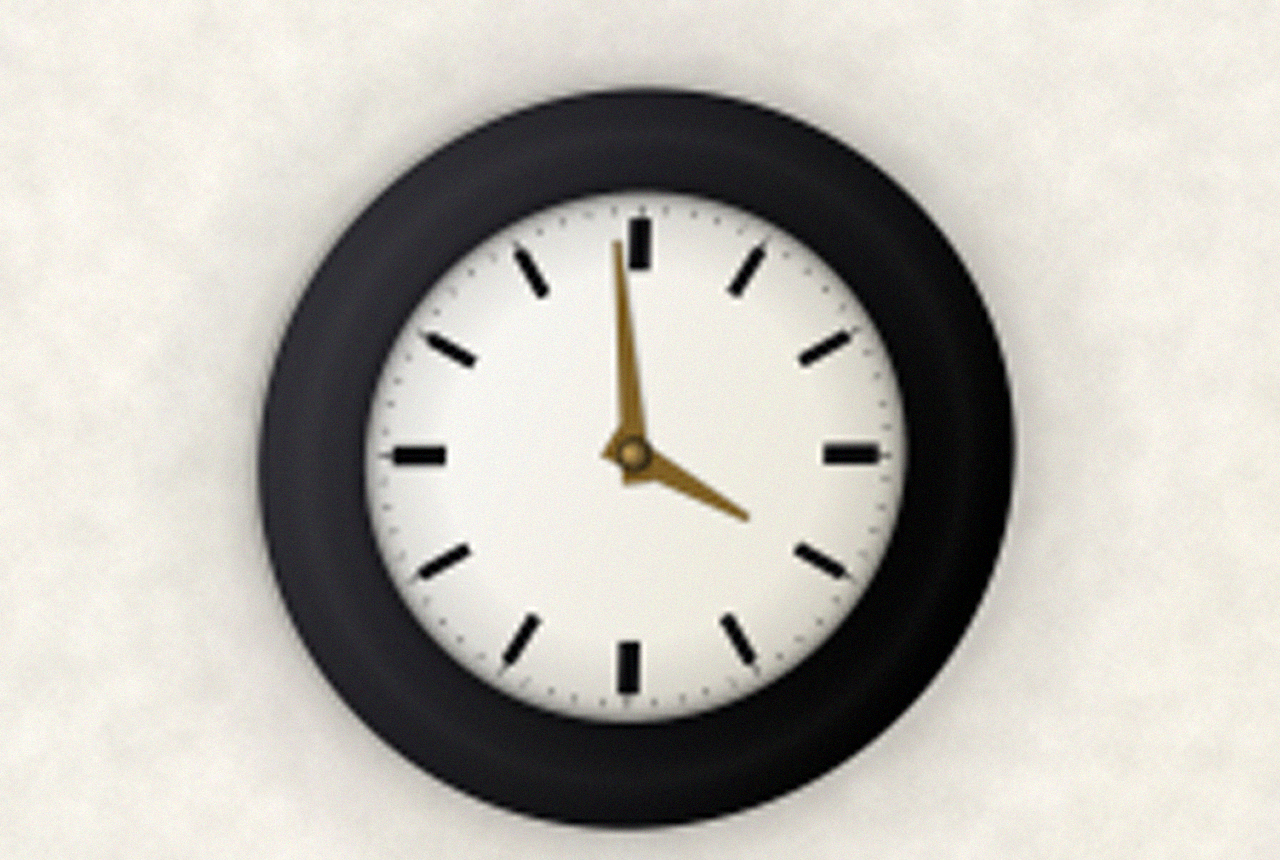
3:59
